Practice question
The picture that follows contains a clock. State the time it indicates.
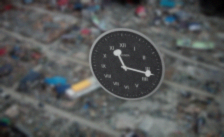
11:17
